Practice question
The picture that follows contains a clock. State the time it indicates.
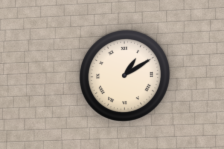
1:10
